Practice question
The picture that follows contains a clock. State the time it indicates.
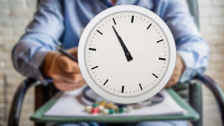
10:54
